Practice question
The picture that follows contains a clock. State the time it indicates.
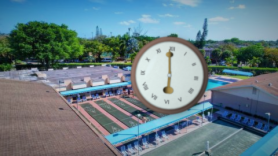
5:59
